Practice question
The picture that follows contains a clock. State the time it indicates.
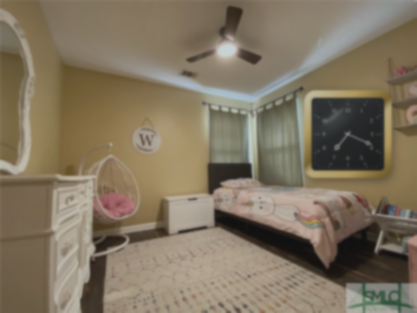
7:19
